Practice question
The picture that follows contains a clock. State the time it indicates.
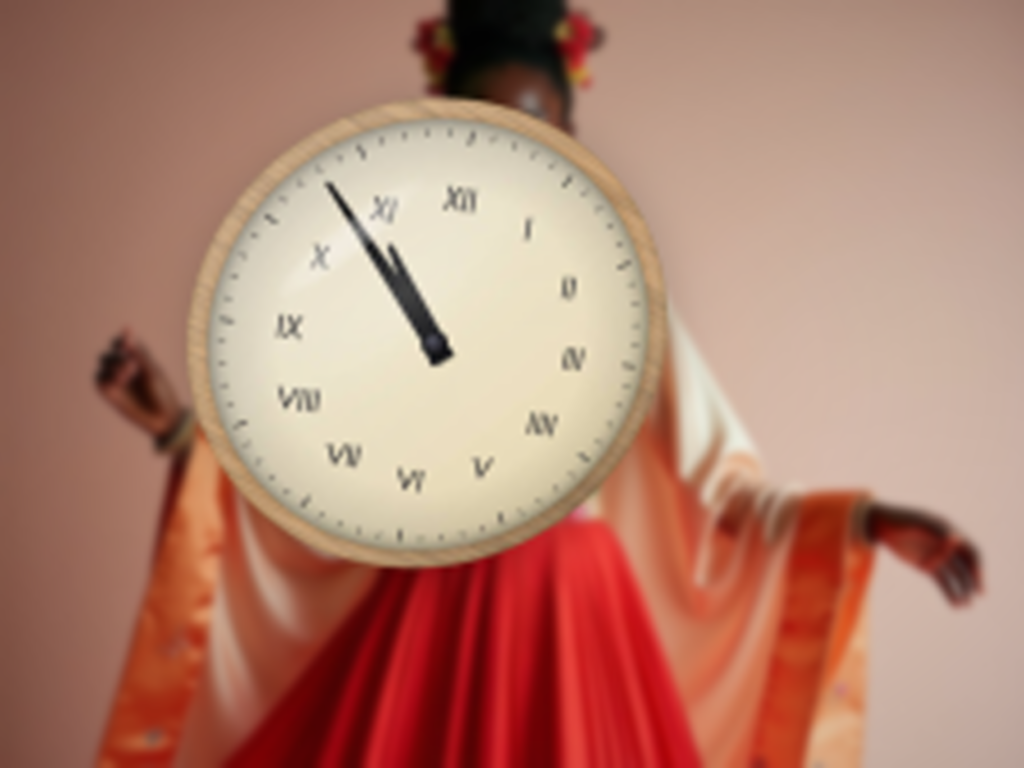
10:53
